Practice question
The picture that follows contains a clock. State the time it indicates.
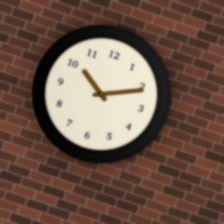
10:11
